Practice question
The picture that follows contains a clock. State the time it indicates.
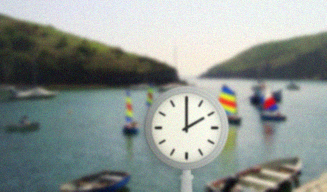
2:00
